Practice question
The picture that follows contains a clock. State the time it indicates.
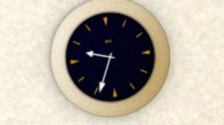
9:34
